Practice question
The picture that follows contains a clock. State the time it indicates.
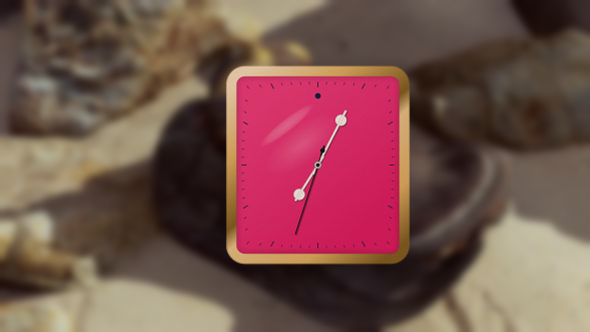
7:04:33
